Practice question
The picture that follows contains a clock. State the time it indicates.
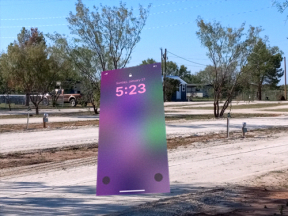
5:23
